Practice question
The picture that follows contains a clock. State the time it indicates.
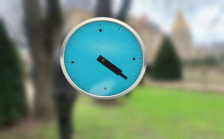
4:22
